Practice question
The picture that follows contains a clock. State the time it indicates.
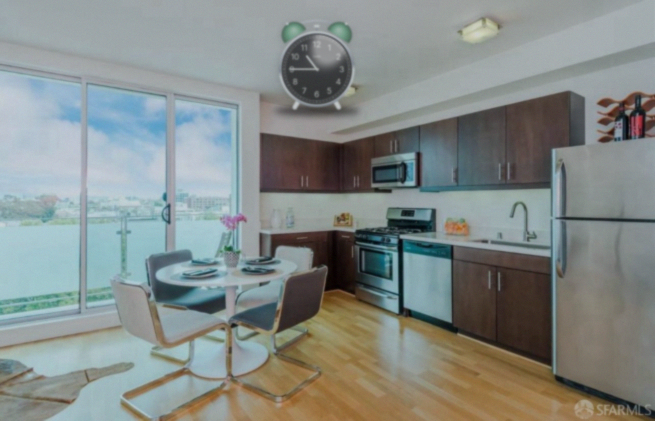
10:45
